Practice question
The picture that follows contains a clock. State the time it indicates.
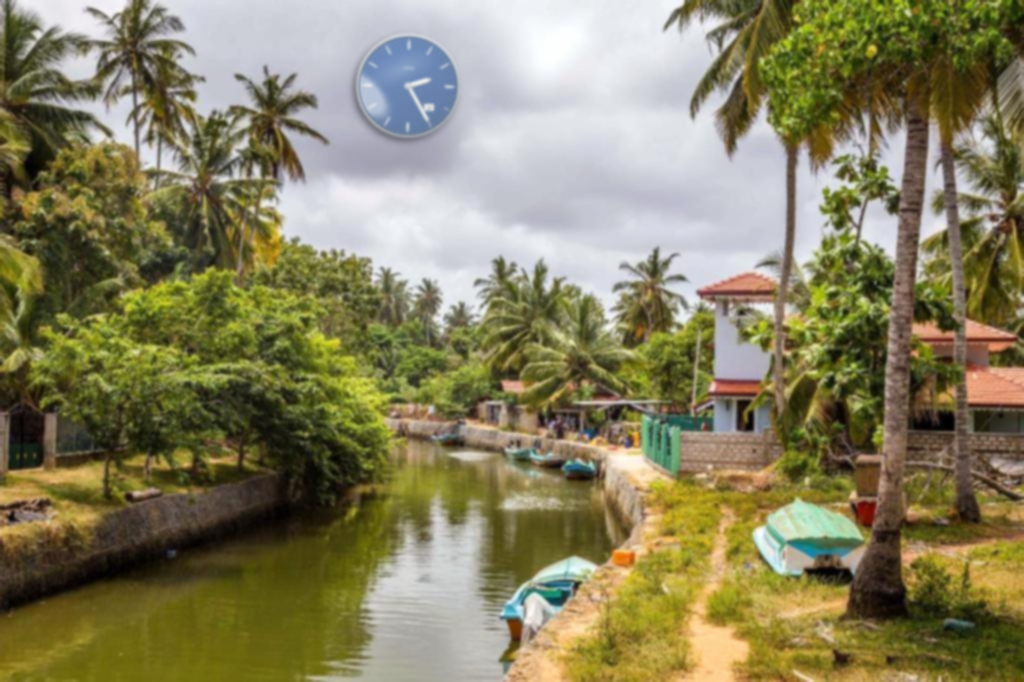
2:25
